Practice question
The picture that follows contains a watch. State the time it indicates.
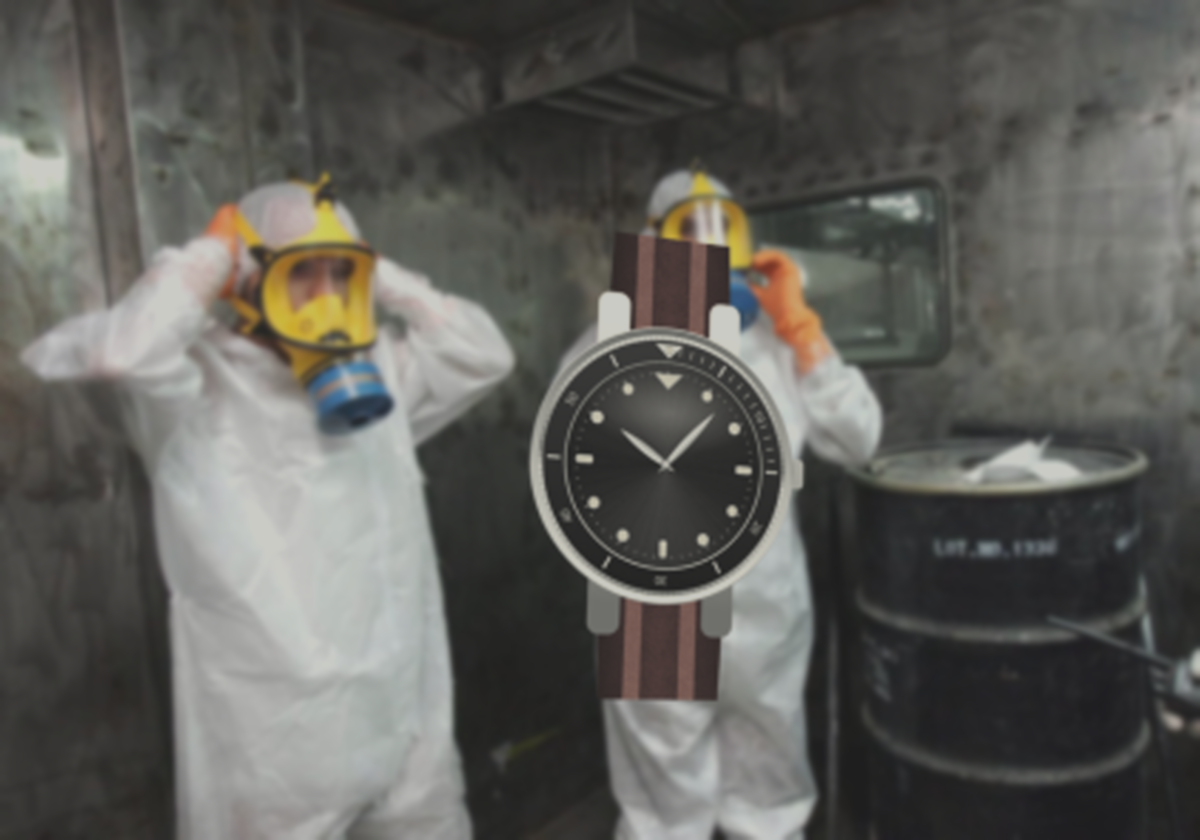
10:07
